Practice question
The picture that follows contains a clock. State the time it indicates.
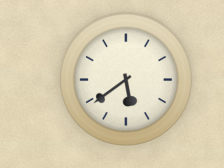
5:39
